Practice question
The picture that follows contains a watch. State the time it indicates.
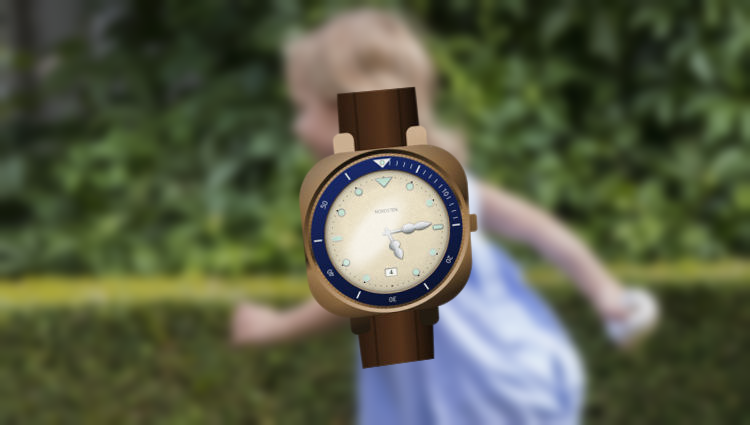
5:14
